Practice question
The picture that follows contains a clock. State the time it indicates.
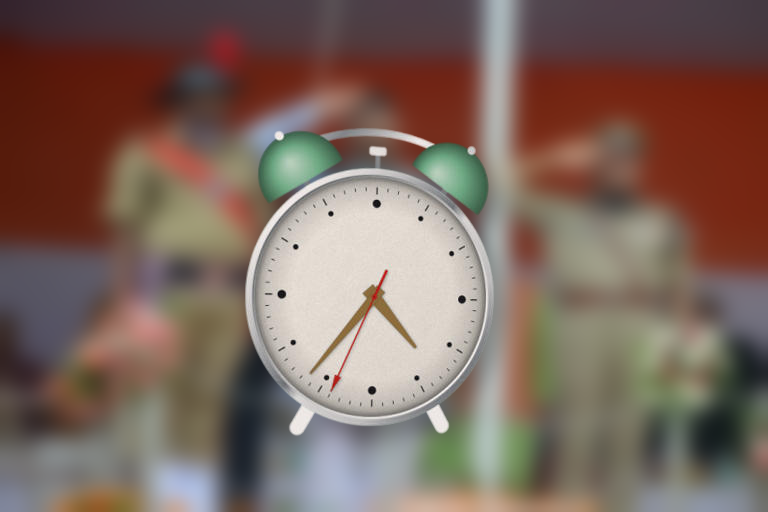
4:36:34
